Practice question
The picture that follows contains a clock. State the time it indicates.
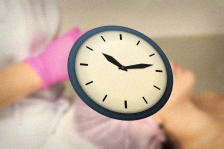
10:13
